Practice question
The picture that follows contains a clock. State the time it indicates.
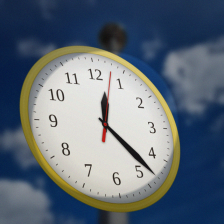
12:23:03
